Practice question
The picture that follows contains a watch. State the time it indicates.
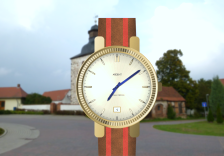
7:09
